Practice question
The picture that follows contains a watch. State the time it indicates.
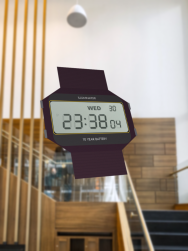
23:38:04
